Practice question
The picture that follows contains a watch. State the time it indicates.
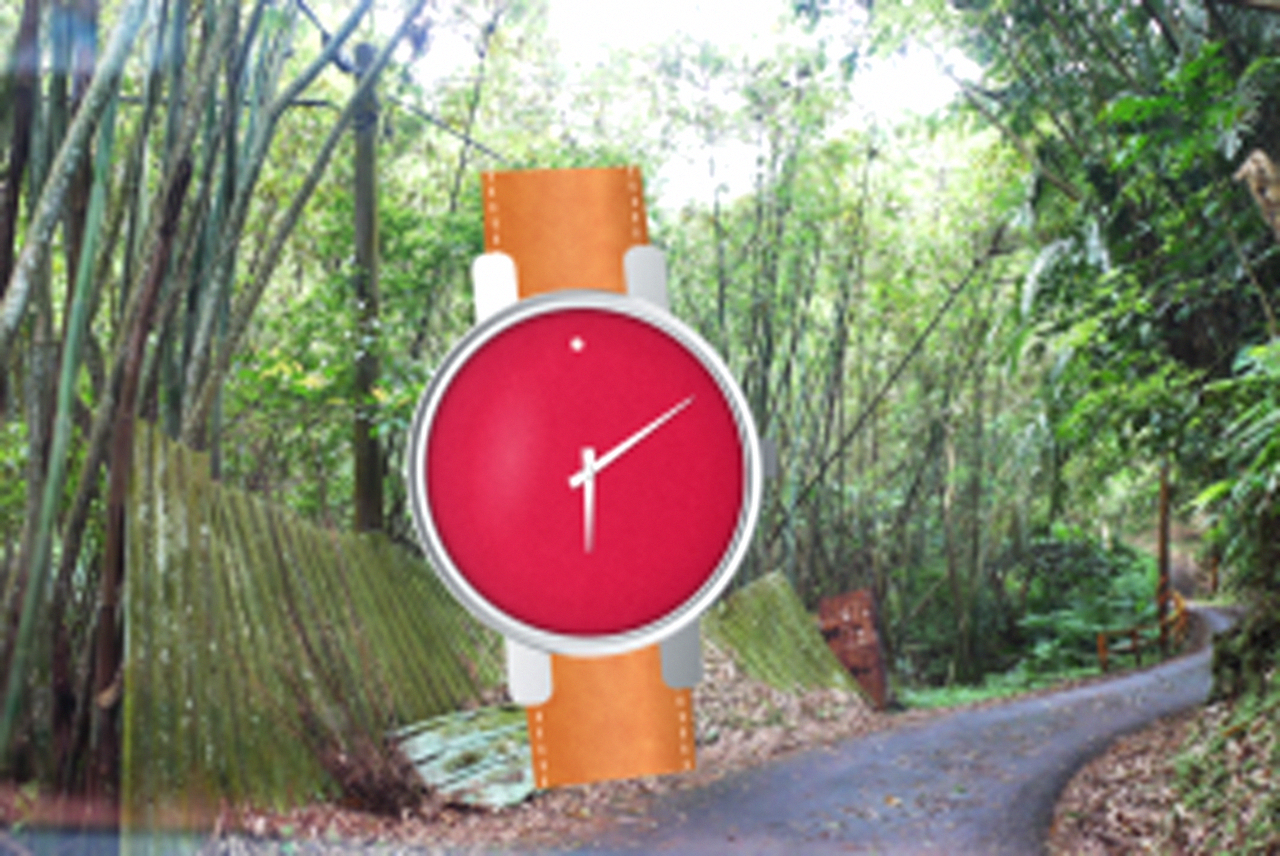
6:10
